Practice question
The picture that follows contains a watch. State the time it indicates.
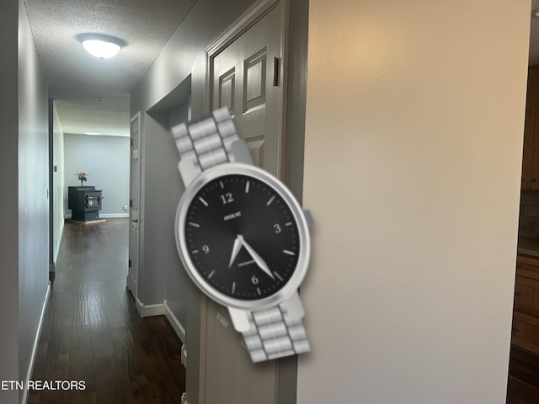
7:26
